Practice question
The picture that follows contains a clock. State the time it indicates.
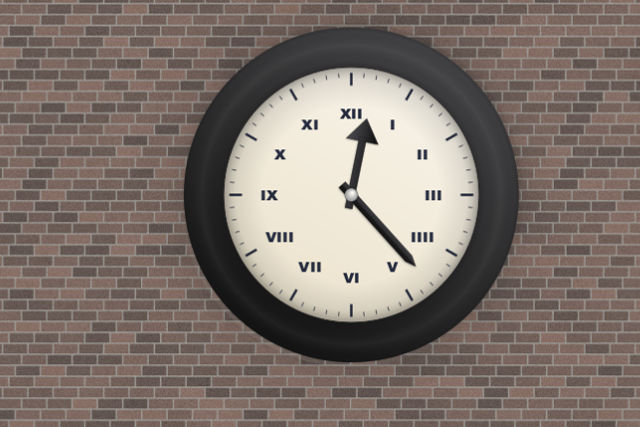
12:23
